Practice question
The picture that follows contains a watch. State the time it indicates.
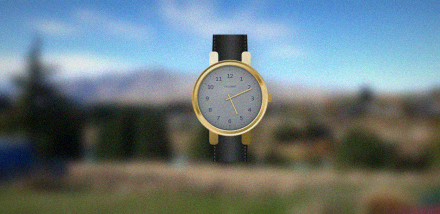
5:11
